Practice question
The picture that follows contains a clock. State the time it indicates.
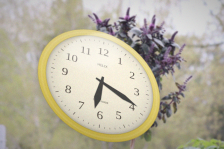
6:19
